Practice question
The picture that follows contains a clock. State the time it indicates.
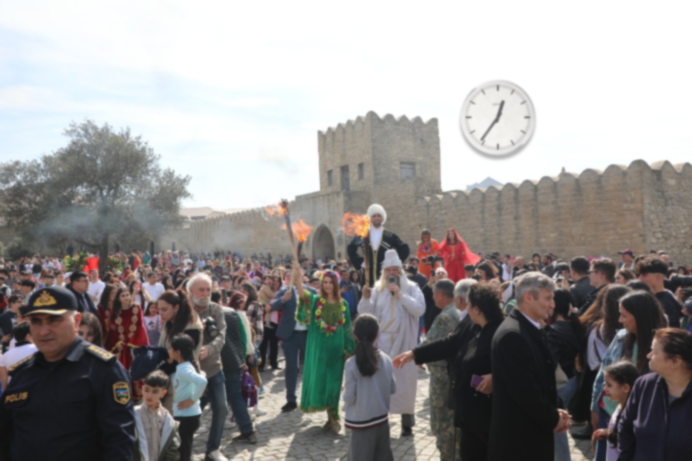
12:36
